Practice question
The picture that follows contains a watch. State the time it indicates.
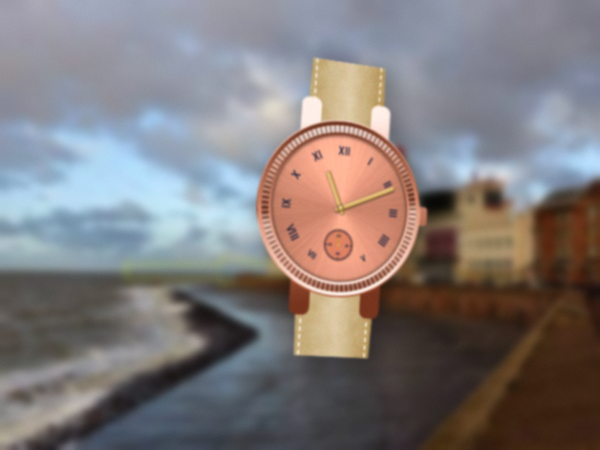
11:11
